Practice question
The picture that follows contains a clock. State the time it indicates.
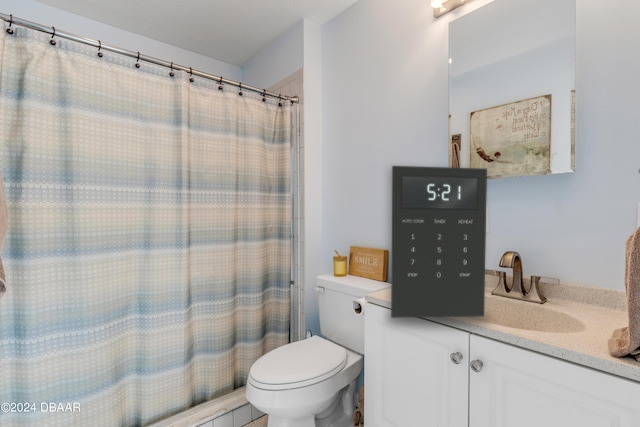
5:21
